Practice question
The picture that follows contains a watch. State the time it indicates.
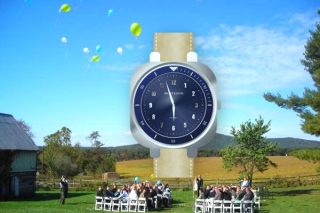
5:57
